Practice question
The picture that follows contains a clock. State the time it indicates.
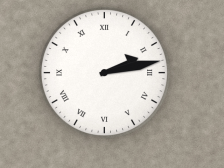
2:13
